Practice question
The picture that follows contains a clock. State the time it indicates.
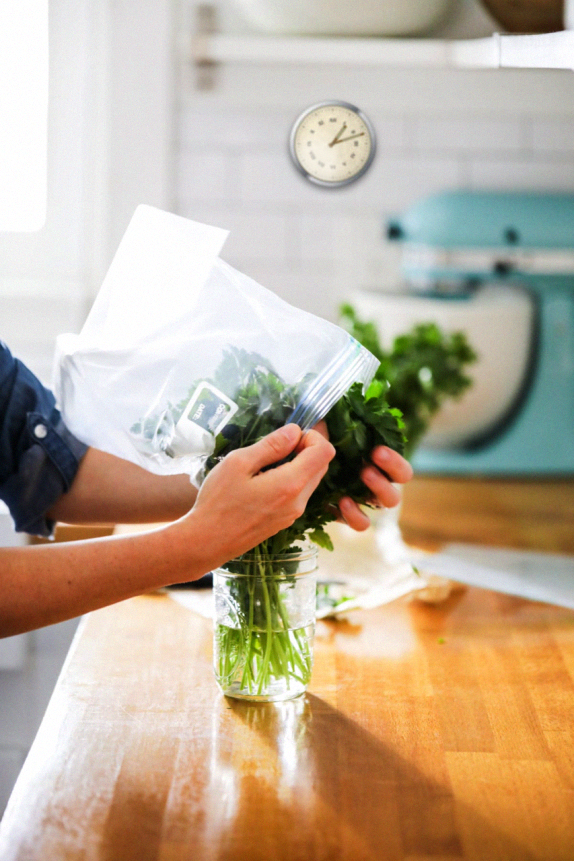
1:12
